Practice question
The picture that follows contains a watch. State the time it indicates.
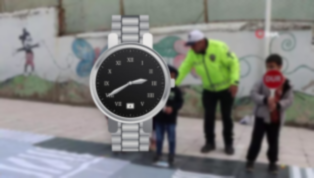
2:40
